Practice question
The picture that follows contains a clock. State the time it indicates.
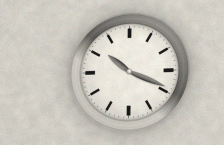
10:19
